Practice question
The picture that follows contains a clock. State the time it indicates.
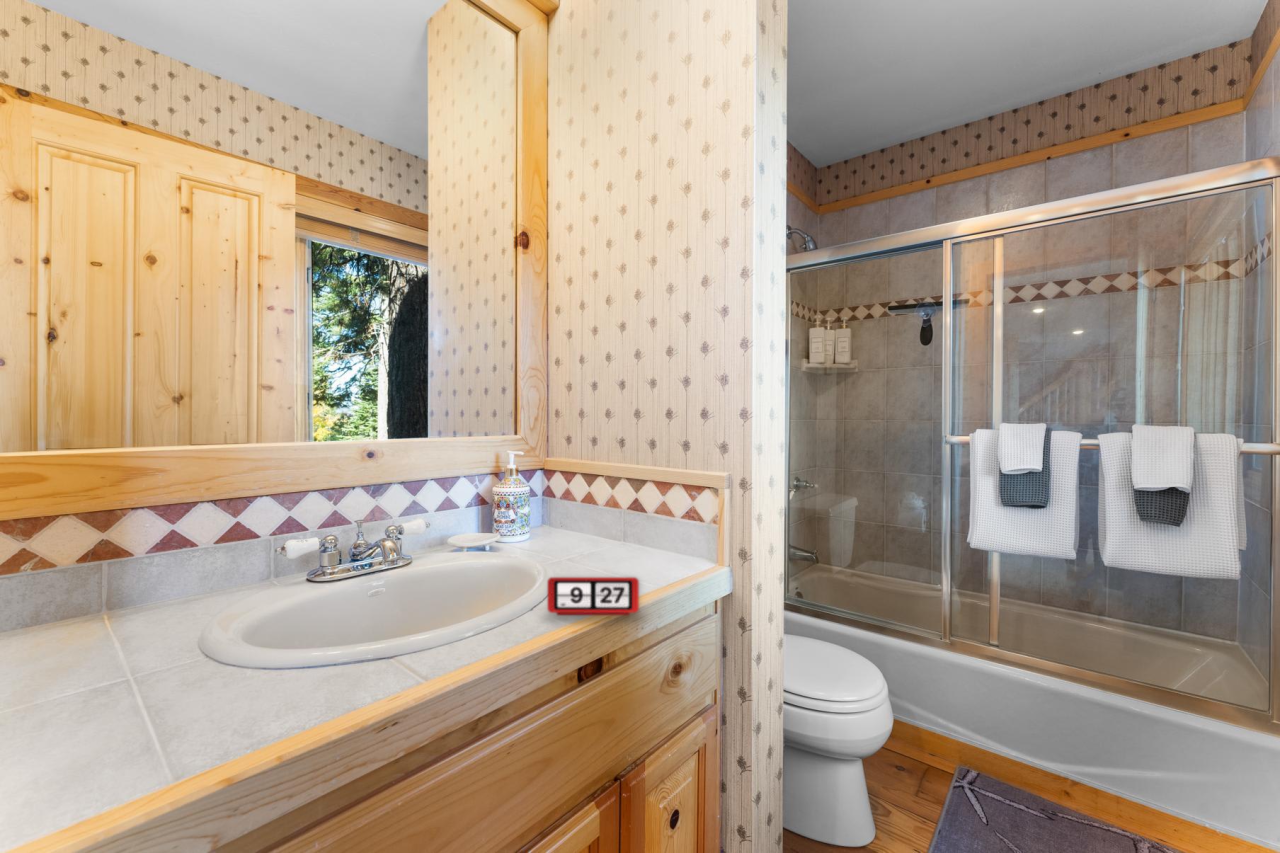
9:27
